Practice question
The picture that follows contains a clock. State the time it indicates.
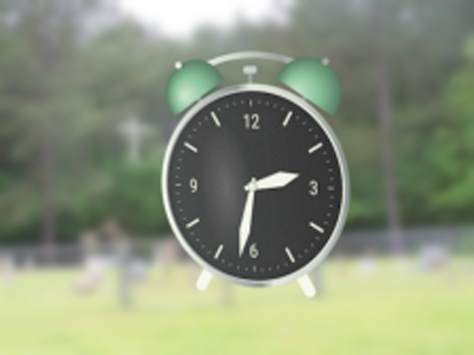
2:32
